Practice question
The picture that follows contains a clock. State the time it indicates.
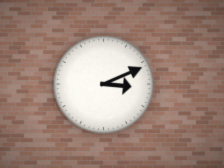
3:11
